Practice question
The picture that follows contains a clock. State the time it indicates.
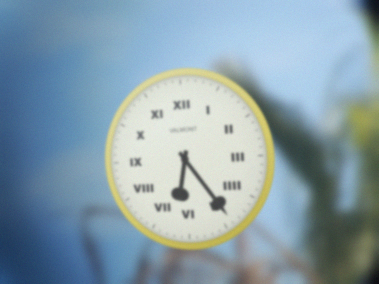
6:24
